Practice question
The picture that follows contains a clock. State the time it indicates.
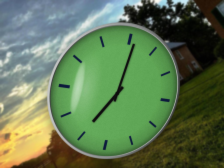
7:01
